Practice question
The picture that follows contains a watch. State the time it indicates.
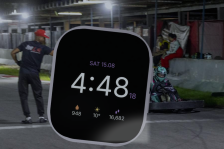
4:48:18
